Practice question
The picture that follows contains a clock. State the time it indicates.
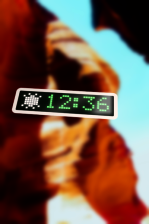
12:36
